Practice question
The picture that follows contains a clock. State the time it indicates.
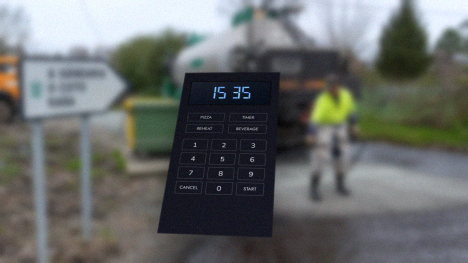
15:35
